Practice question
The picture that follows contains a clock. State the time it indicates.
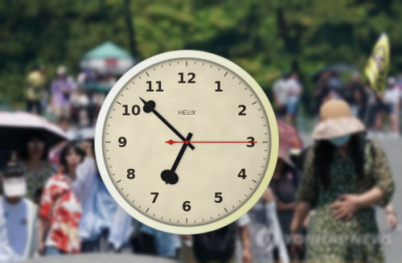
6:52:15
